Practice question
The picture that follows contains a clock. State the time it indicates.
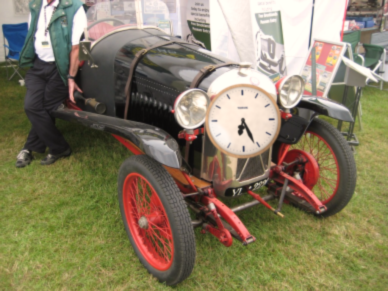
6:26
